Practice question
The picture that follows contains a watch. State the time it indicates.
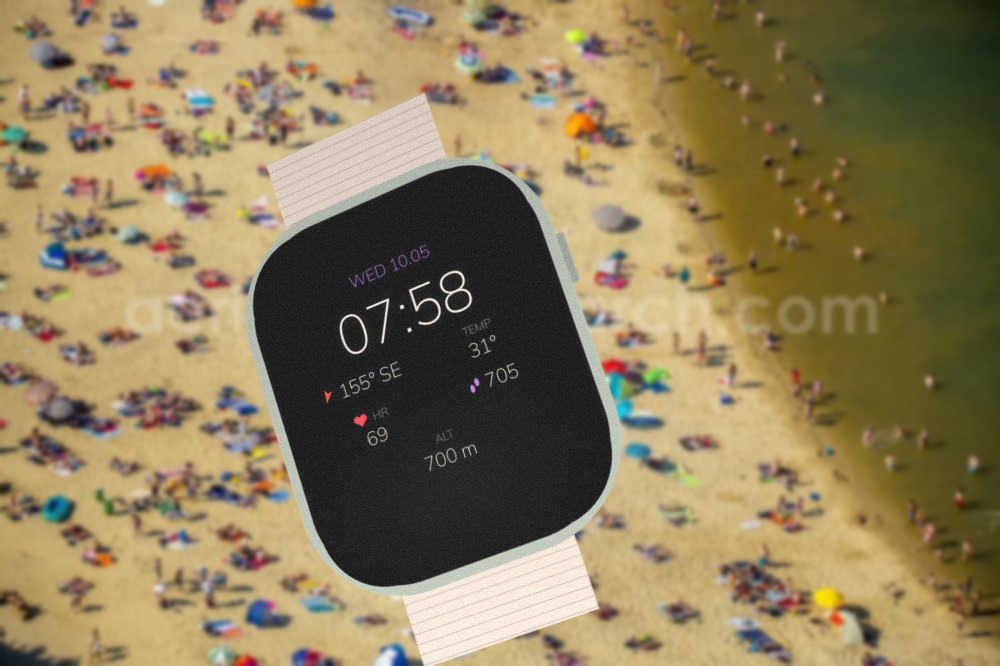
7:58
